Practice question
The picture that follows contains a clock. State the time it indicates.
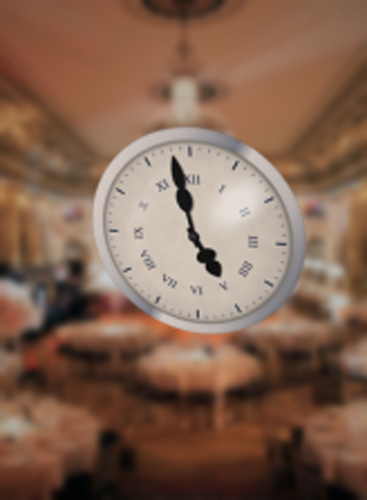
4:58
